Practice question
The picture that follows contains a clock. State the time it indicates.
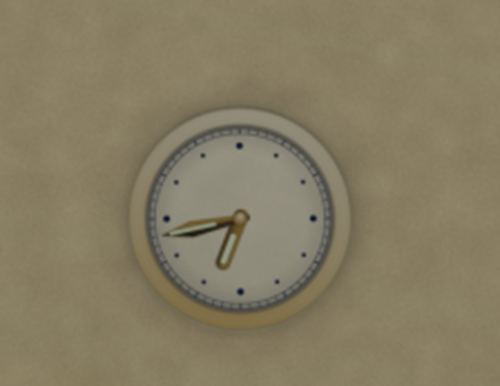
6:43
